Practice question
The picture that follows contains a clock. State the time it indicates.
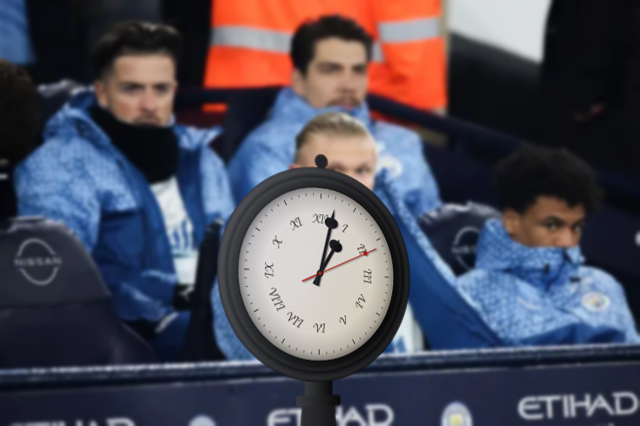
1:02:11
